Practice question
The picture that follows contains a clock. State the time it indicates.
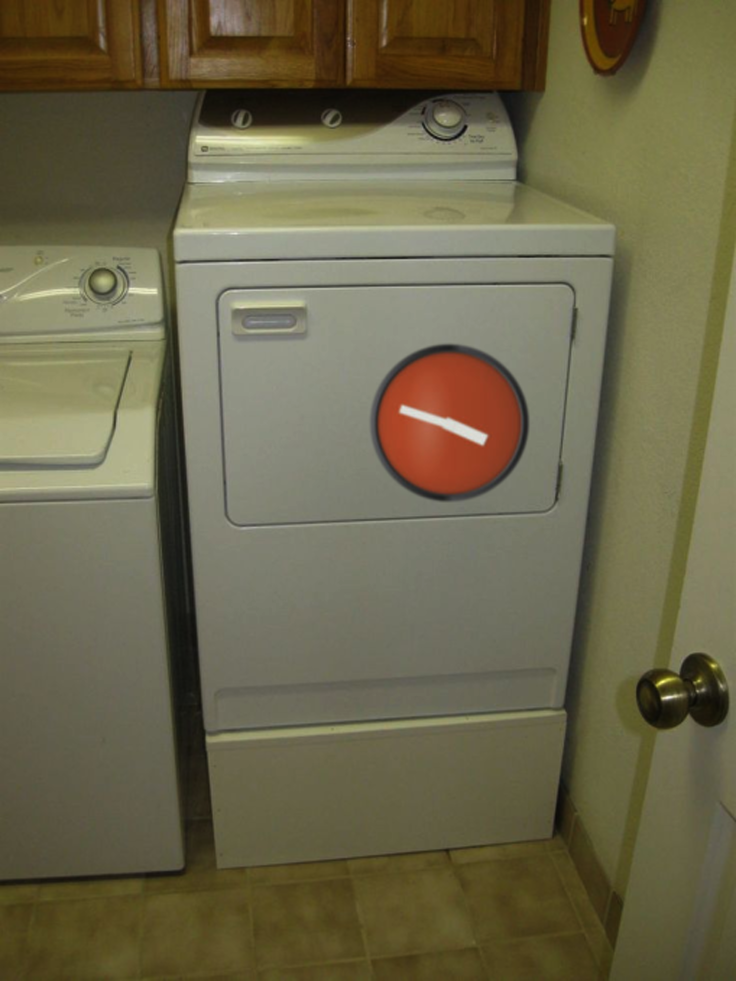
3:48
